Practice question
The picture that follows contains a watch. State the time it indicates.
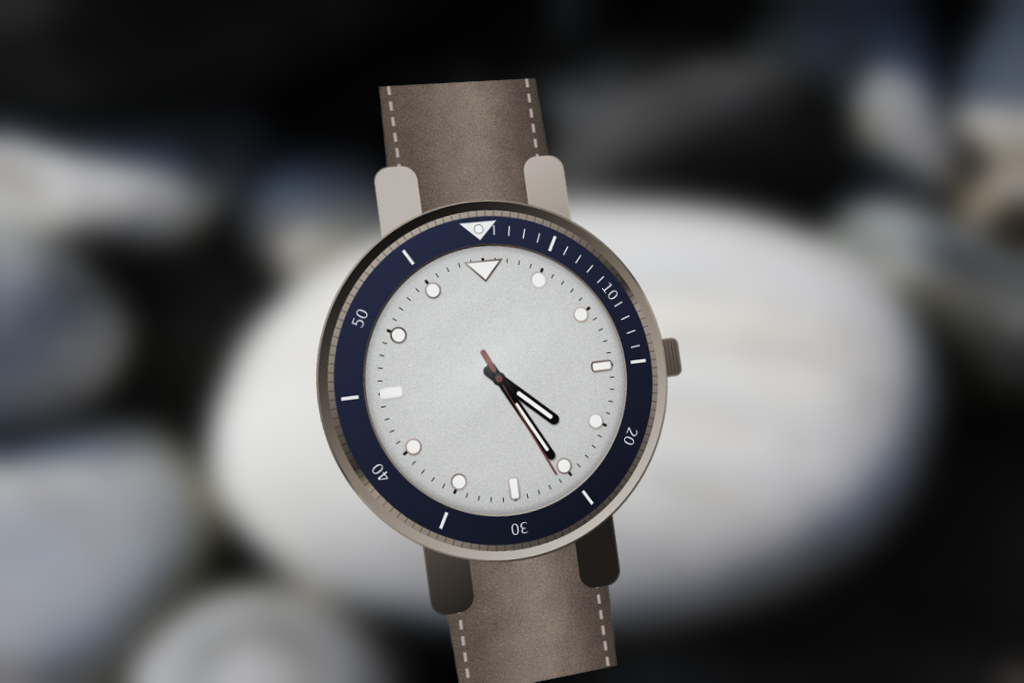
4:25:26
